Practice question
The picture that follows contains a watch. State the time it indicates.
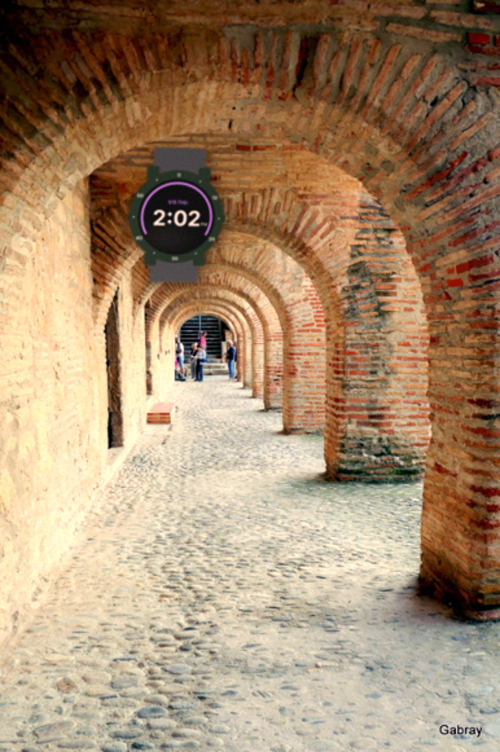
2:02
